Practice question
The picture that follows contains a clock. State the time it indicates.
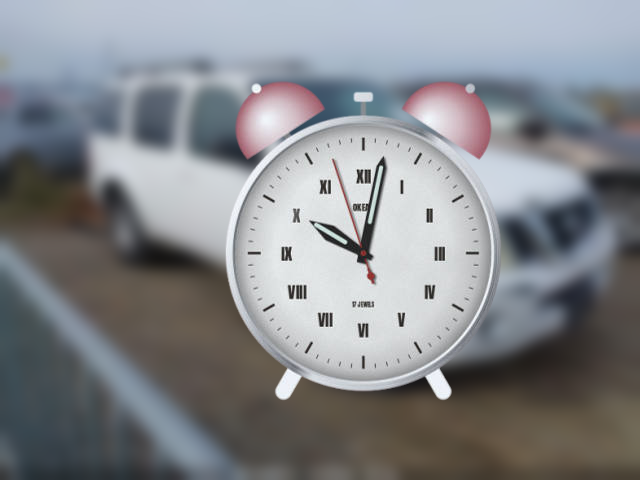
10:01:57
